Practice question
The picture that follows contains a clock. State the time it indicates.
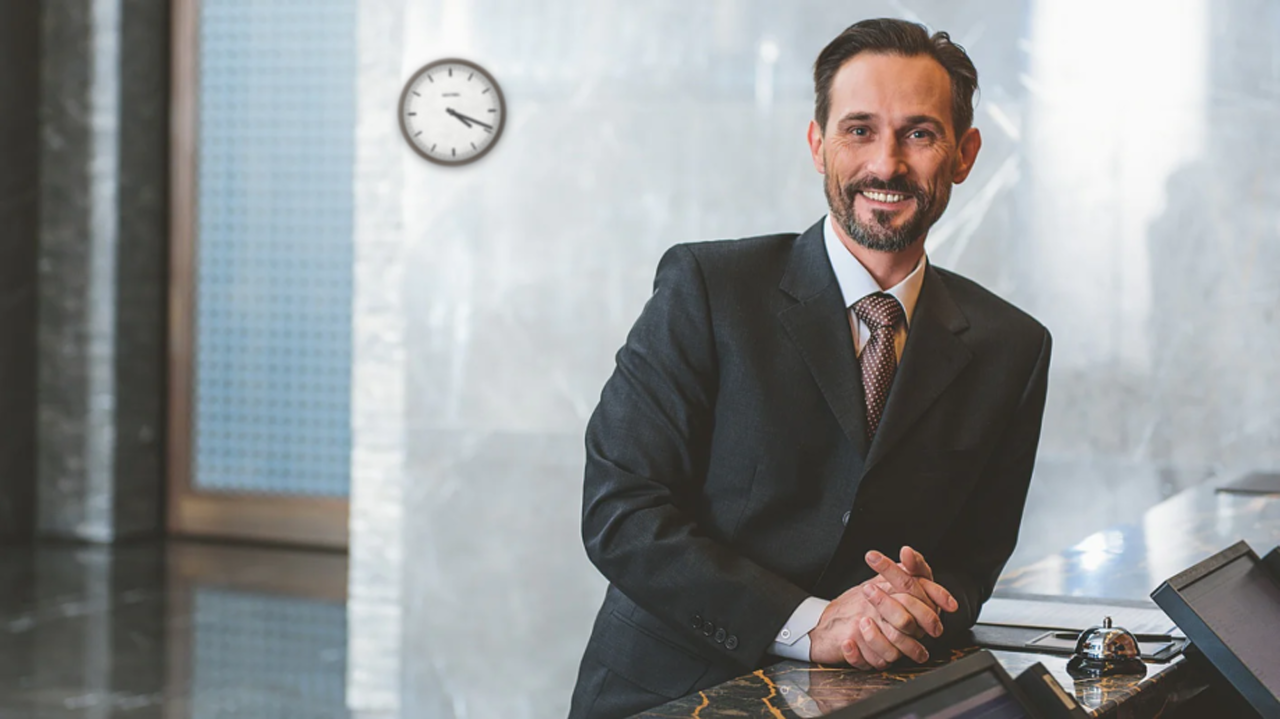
4:19
